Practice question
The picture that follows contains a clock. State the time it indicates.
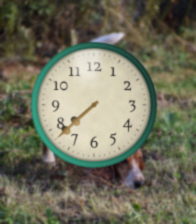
7:38
